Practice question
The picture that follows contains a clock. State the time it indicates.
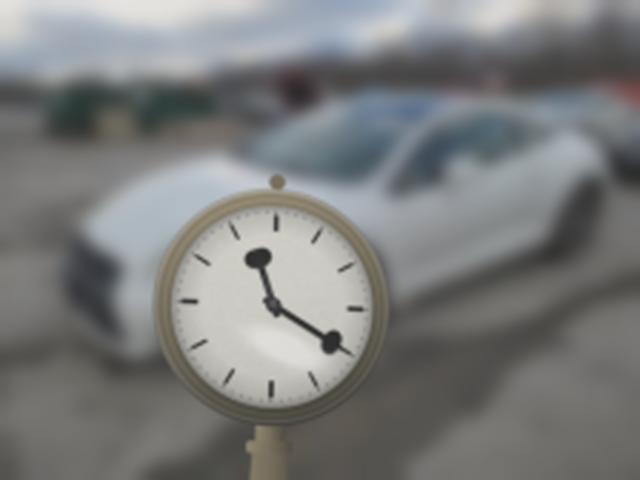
11:20
